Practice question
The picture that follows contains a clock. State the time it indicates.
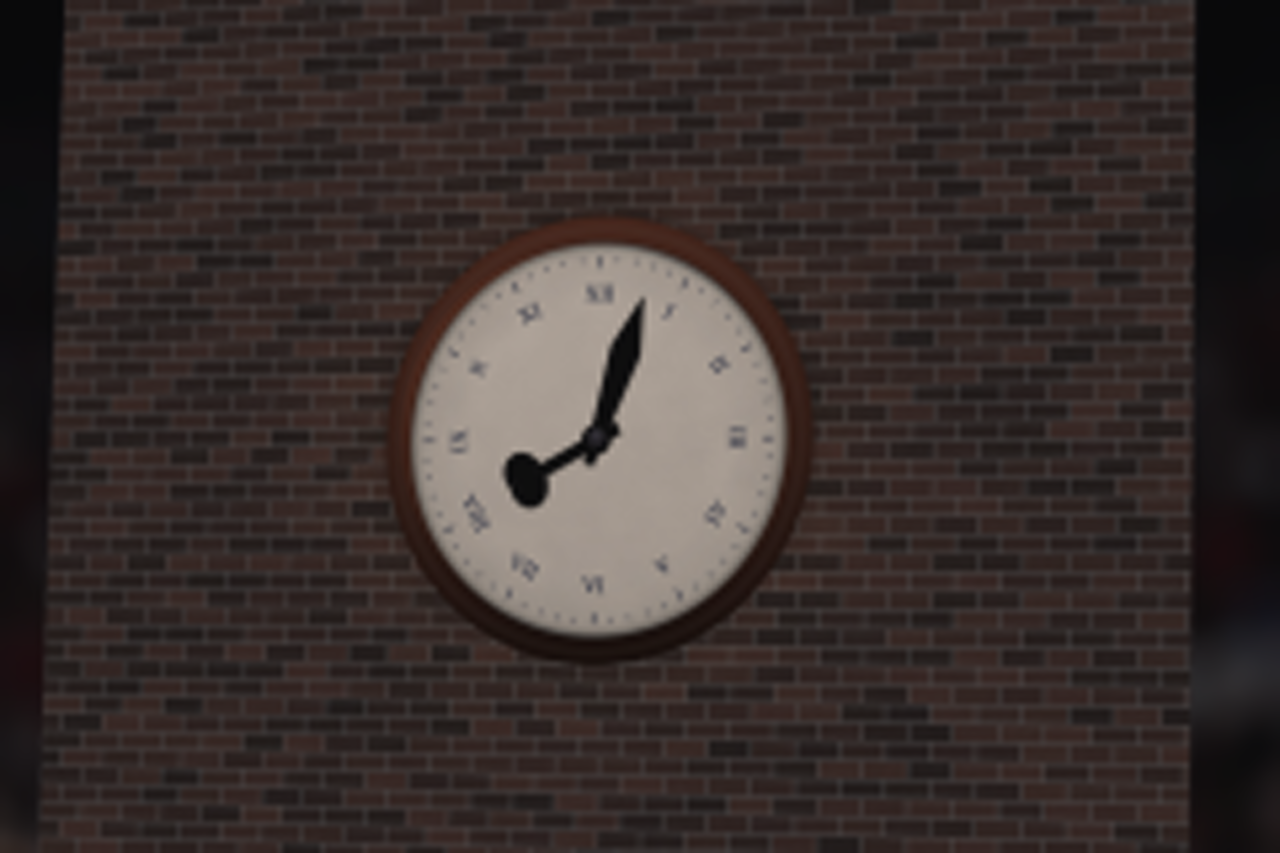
8:03
